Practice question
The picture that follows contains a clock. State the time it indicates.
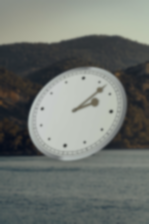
2:07
